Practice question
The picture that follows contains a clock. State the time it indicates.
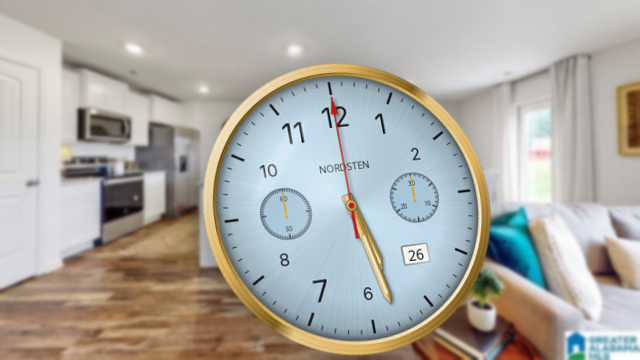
5:28
